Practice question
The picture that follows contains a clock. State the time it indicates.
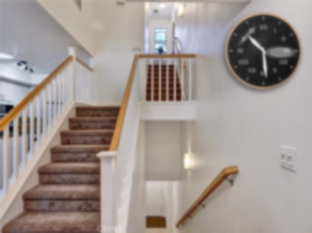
10:29
